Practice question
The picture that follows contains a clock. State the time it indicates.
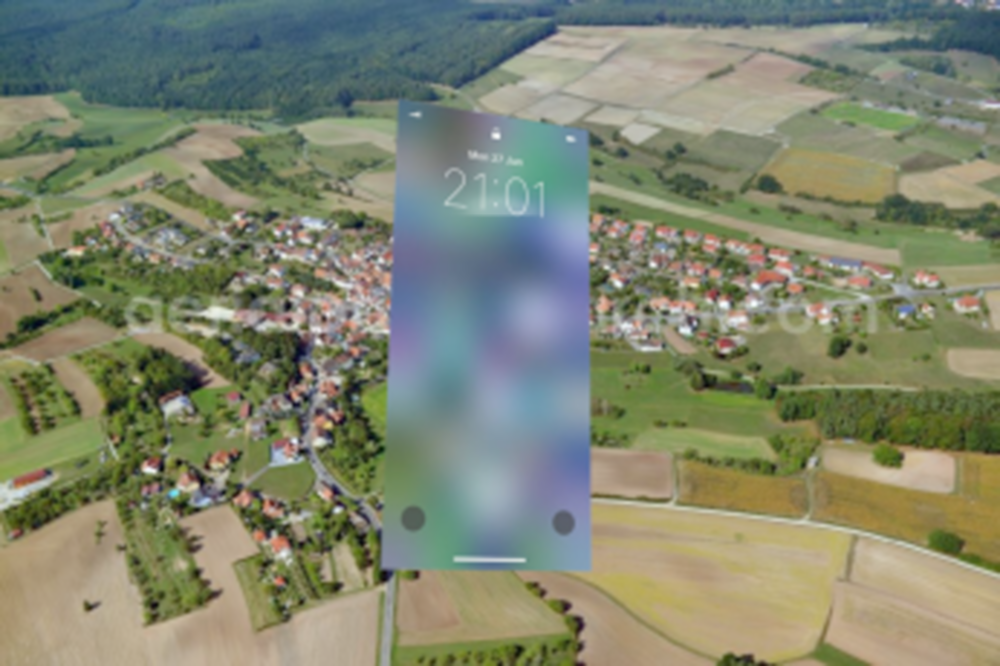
21:01
